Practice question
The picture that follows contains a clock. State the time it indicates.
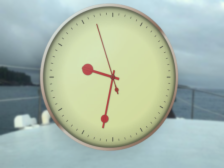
9:31:57
